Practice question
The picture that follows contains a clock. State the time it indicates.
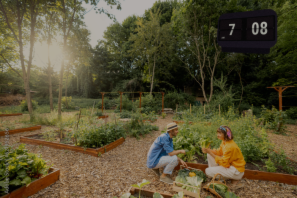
7:08
